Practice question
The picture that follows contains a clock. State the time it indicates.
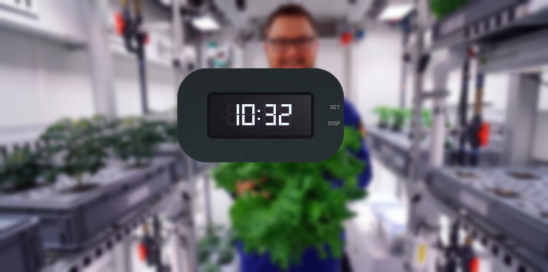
10:32
